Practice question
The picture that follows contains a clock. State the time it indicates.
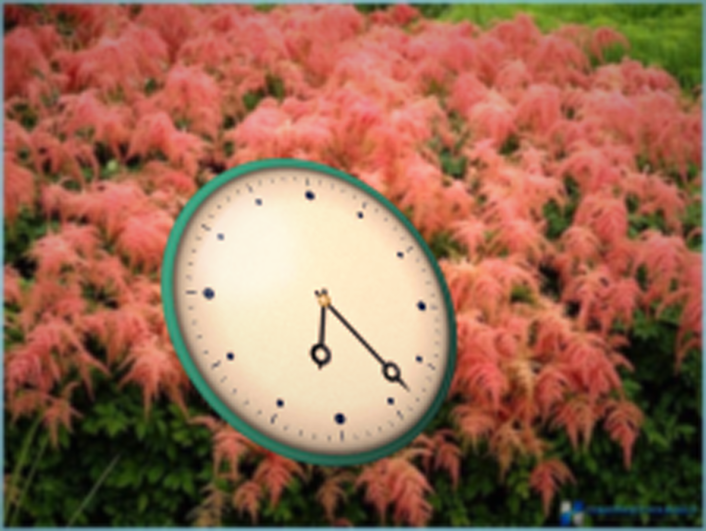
6:23
